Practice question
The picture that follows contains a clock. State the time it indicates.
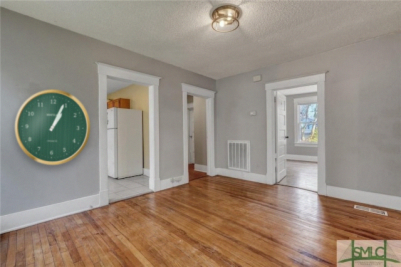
1:04
